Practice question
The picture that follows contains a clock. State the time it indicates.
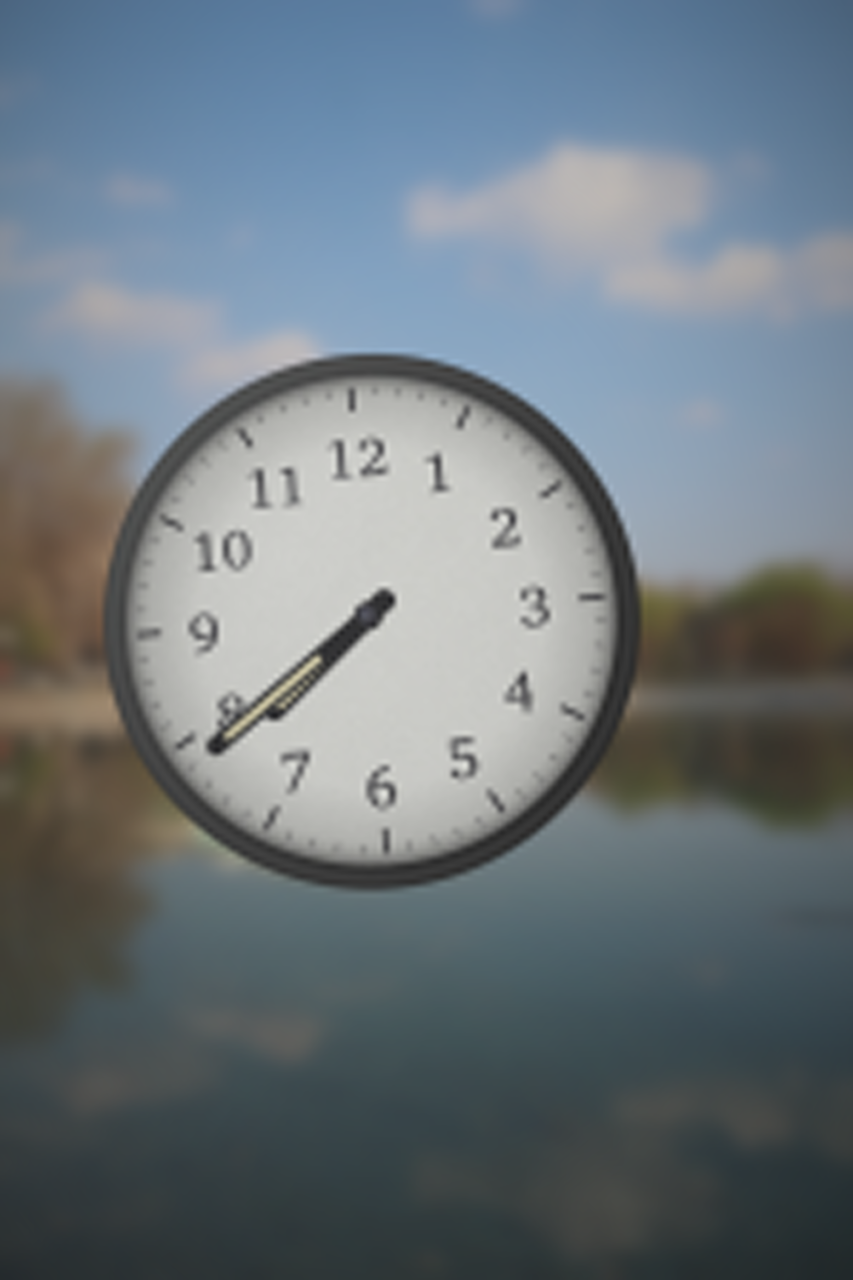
7:39
